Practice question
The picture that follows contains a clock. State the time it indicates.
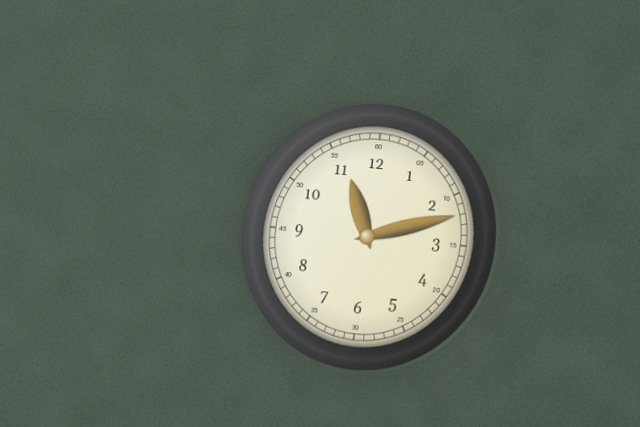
11:12
